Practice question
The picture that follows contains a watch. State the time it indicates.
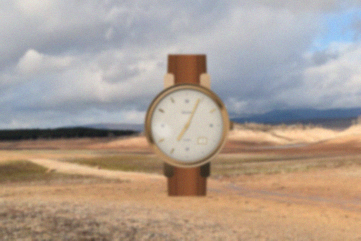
7:04
